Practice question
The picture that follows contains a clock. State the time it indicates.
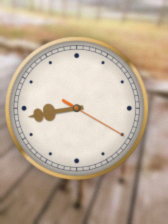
8:43:20
